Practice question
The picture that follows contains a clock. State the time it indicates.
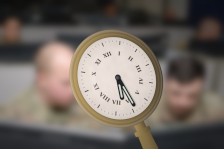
6:29
